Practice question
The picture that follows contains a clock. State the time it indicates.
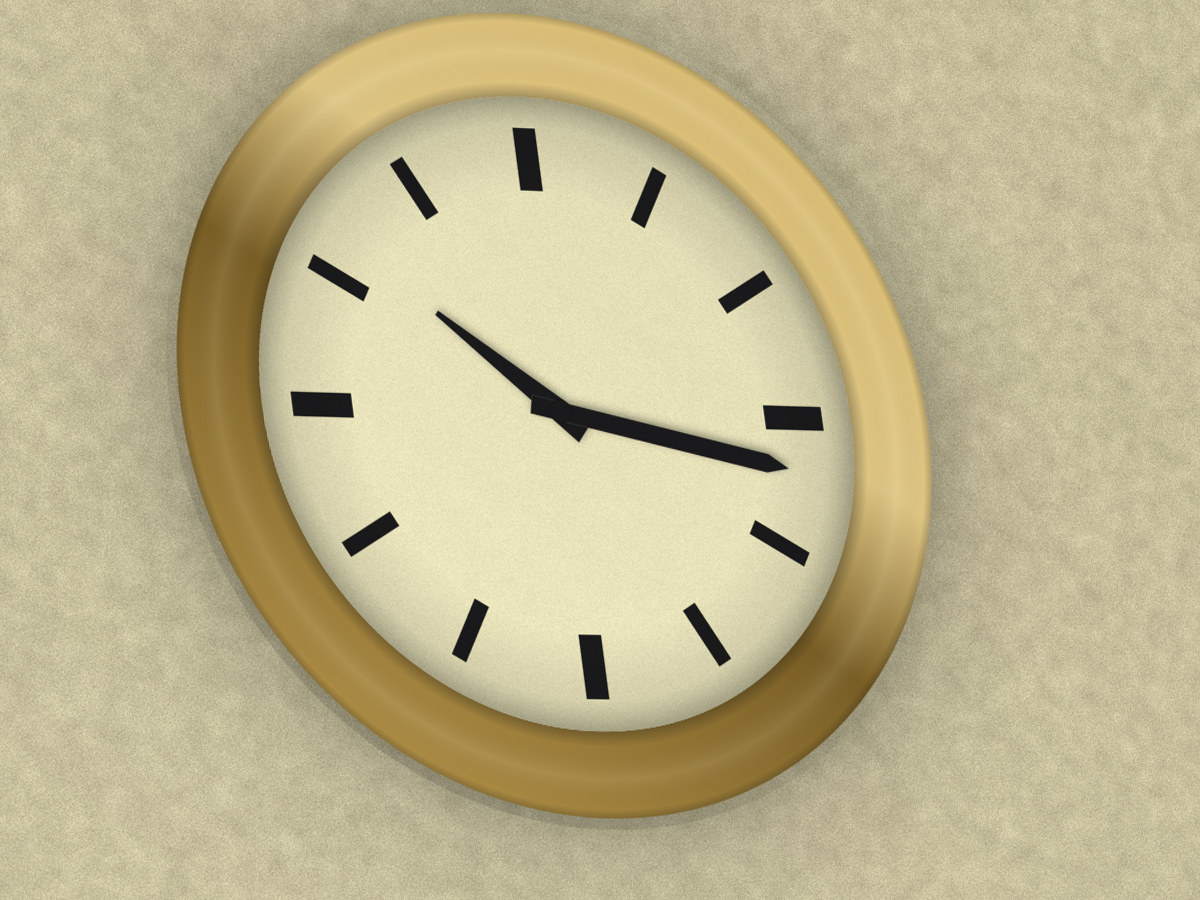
10:17
